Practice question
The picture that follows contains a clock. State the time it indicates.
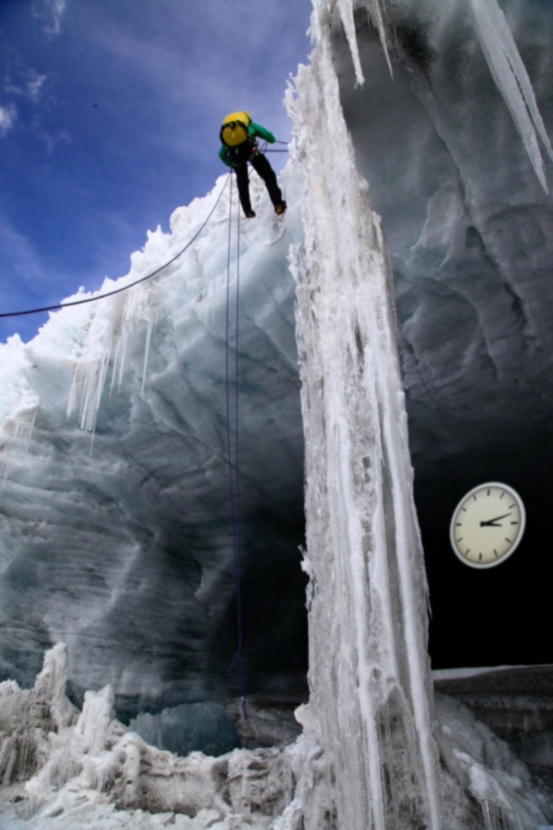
3:12
